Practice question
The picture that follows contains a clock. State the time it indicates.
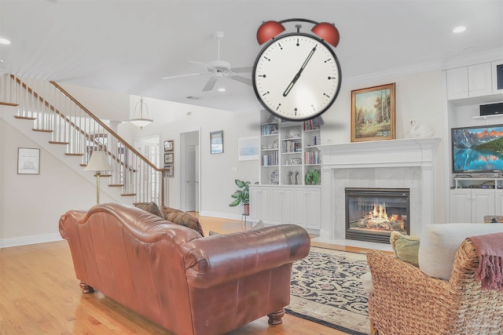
7:05
